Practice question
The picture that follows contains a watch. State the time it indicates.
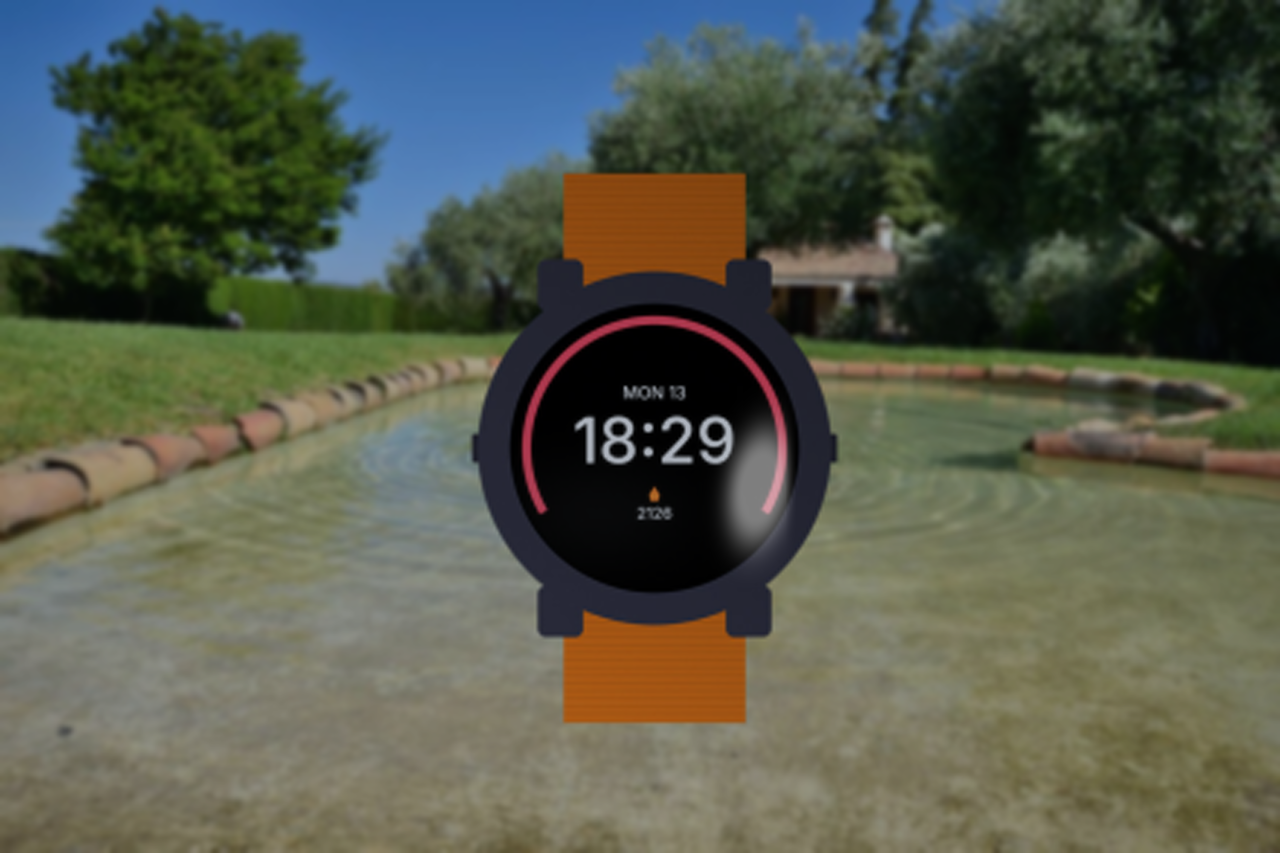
18:29
